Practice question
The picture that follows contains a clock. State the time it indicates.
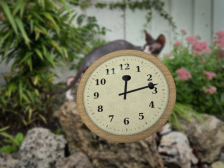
12:13
